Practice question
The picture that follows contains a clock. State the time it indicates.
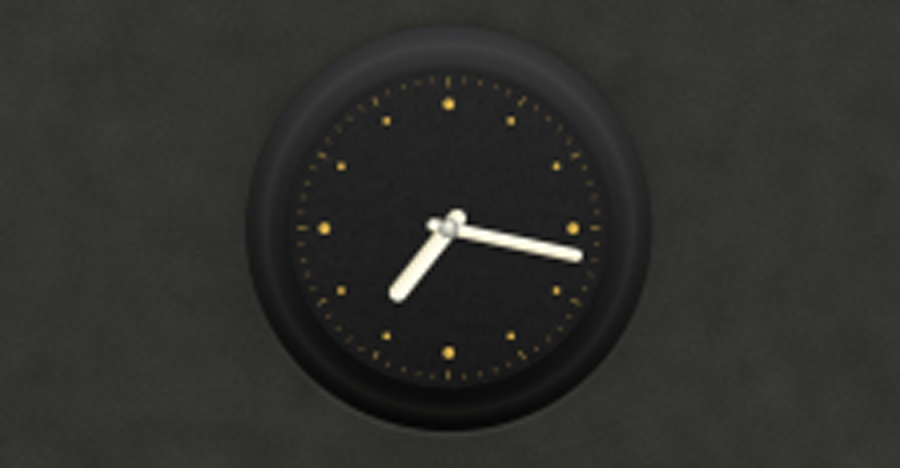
7:17
